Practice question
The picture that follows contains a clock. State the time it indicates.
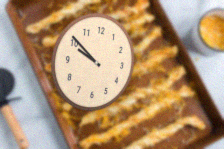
9:51
